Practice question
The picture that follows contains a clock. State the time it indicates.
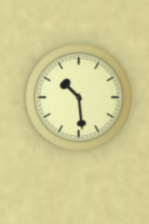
10:29
